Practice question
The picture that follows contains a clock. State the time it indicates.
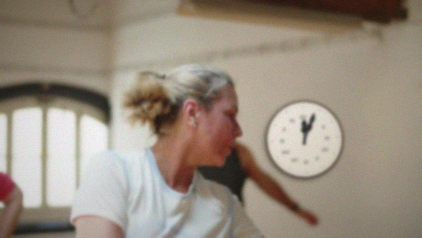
12:04
